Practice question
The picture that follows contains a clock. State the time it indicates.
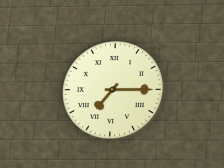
7:15
